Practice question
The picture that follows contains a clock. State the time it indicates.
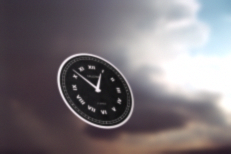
12:52
